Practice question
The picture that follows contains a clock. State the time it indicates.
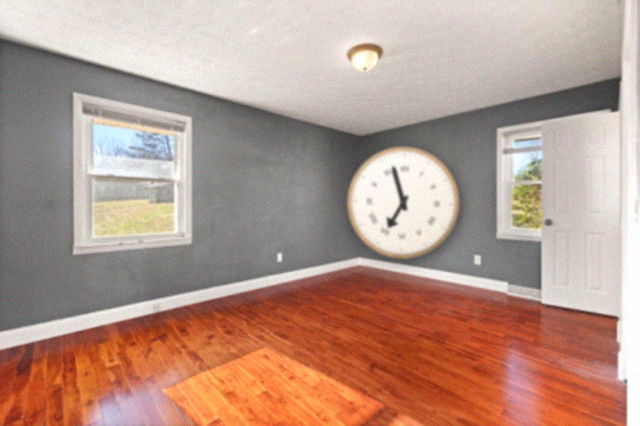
6:57
